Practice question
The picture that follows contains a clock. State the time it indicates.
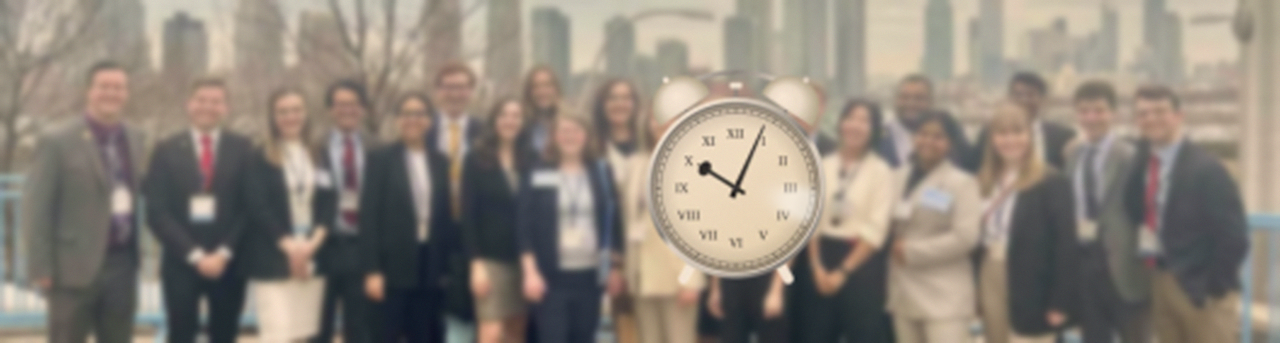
10:04
